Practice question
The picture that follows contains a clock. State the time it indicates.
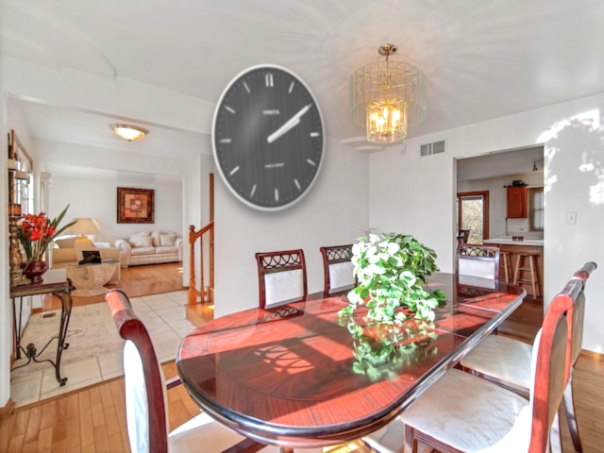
2:10
